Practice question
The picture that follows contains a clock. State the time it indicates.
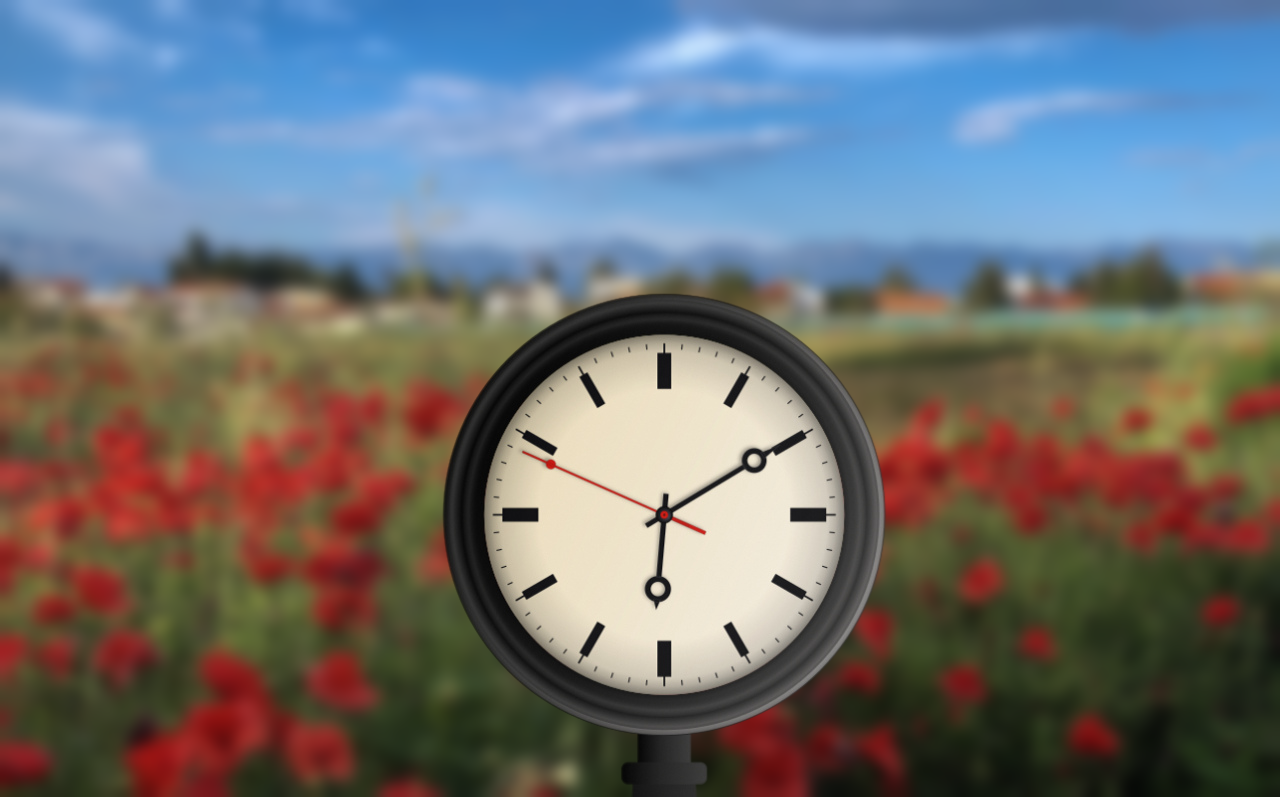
6:09:49
